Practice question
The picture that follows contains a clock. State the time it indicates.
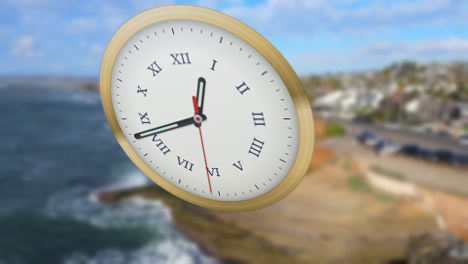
12:42:31
